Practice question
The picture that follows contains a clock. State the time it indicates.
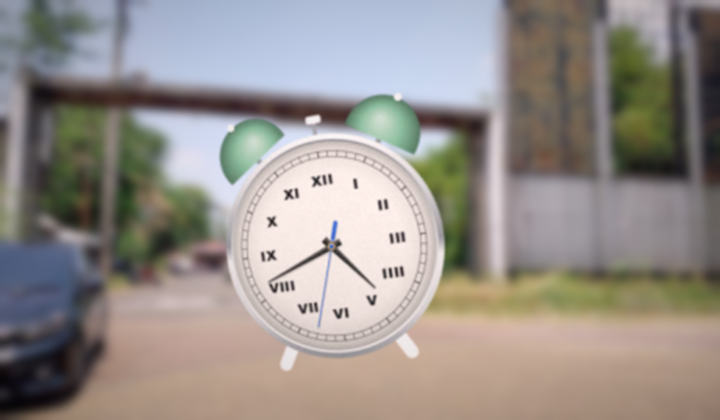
4:41:33
